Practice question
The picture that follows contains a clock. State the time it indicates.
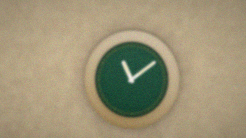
11:09
